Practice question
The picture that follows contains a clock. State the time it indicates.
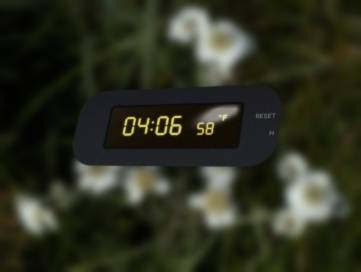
4:06
